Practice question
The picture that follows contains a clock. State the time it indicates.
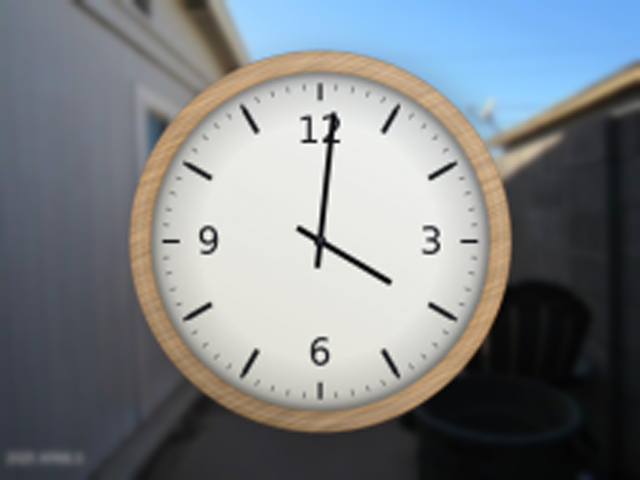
4:01
